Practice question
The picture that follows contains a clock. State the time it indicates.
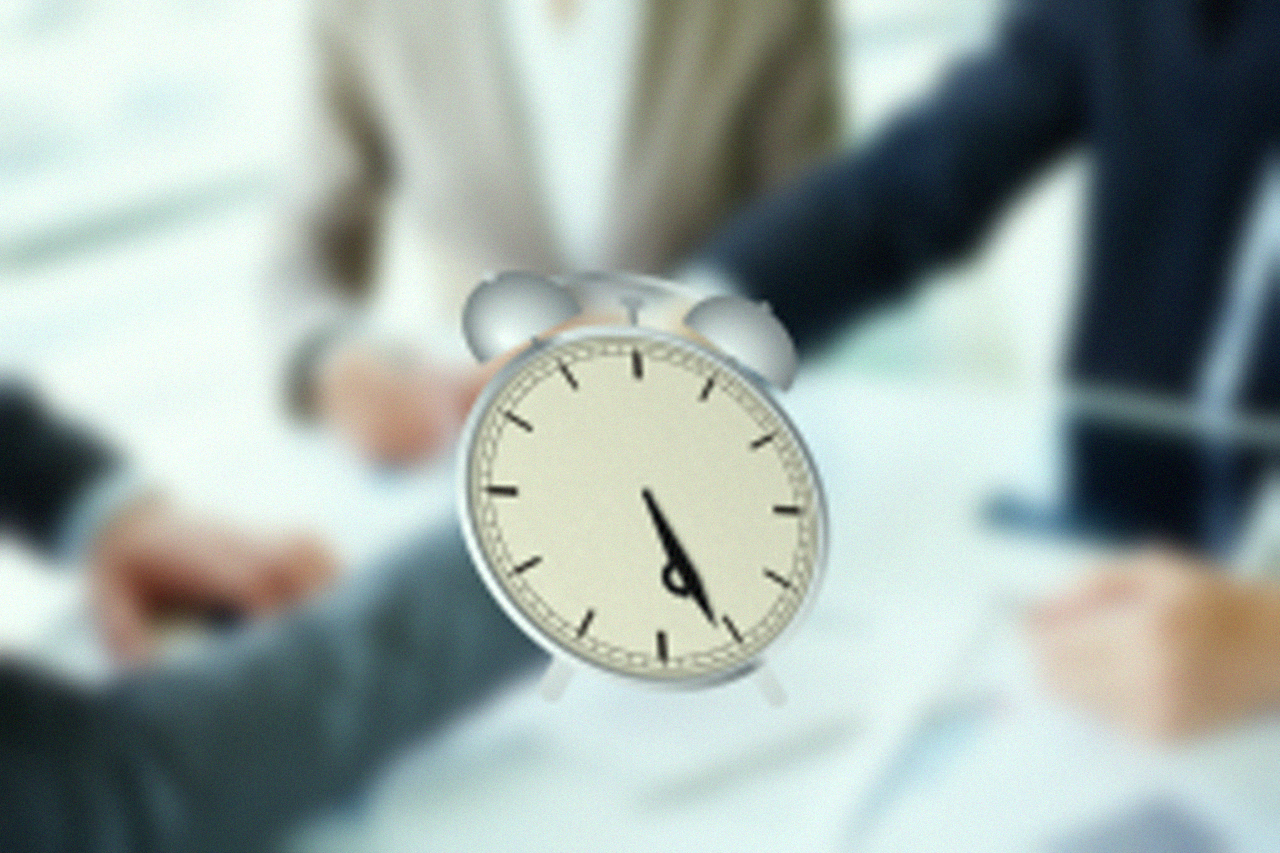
5:26
